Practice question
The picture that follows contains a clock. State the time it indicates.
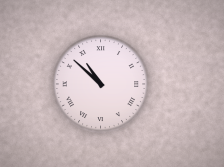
10:52
